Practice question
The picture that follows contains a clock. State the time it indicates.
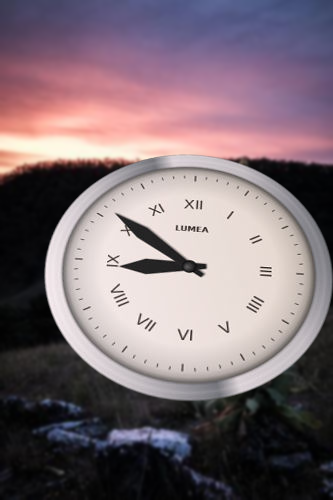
8:51
